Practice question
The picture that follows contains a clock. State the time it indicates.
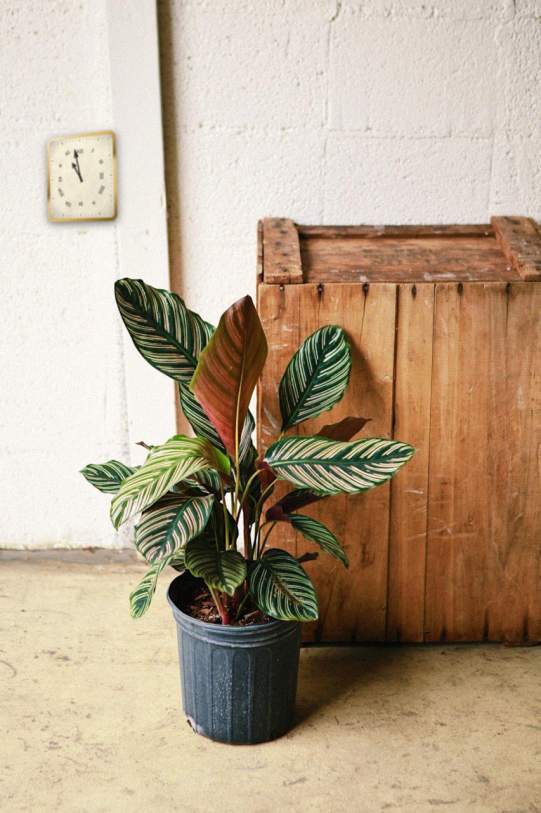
10:58
